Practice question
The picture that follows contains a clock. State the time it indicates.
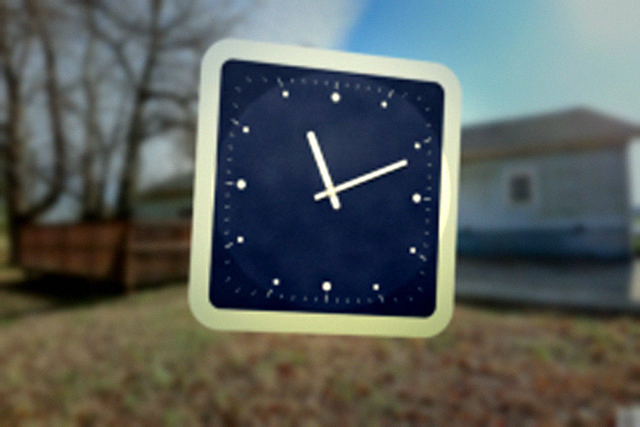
11:11
